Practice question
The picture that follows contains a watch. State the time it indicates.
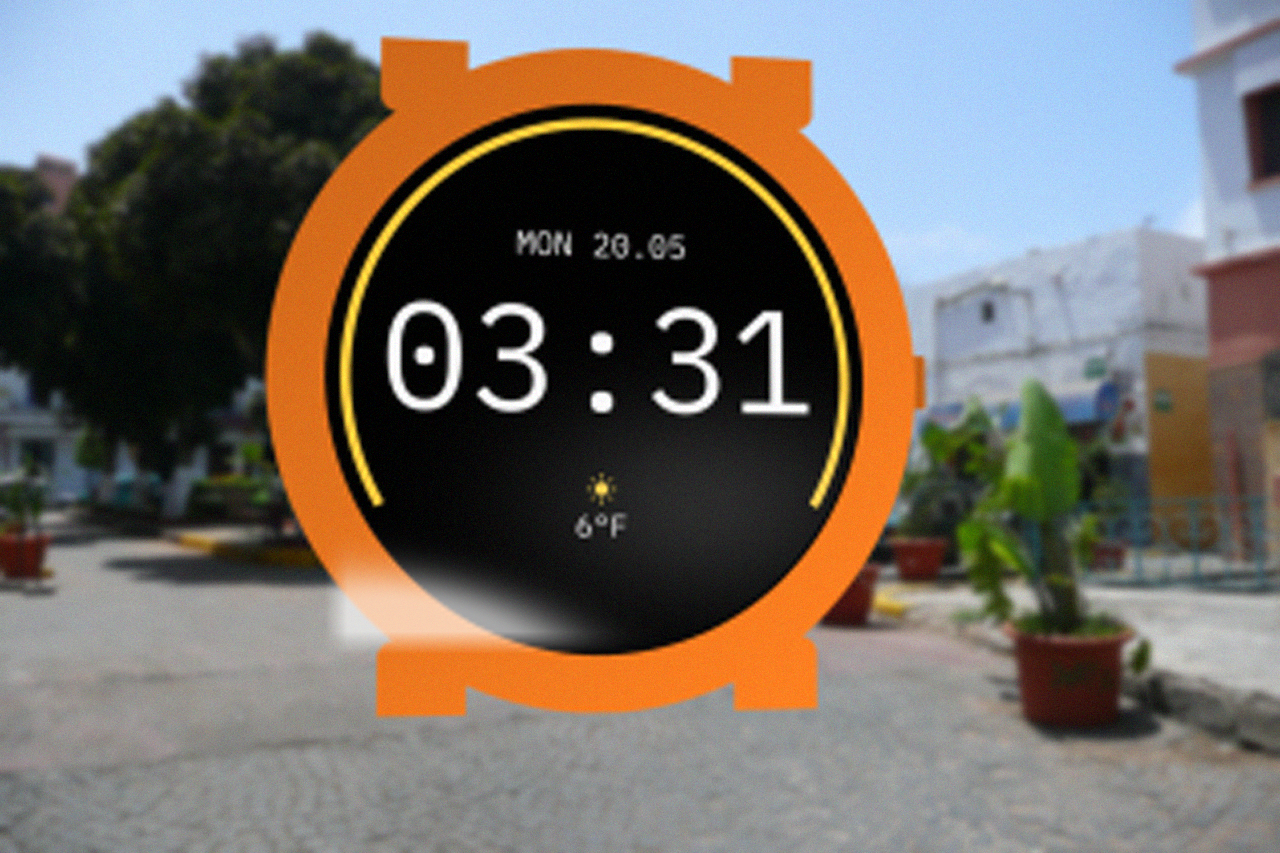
3:31
